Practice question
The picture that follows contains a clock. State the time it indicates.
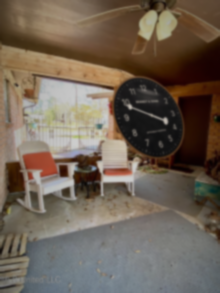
3:49
